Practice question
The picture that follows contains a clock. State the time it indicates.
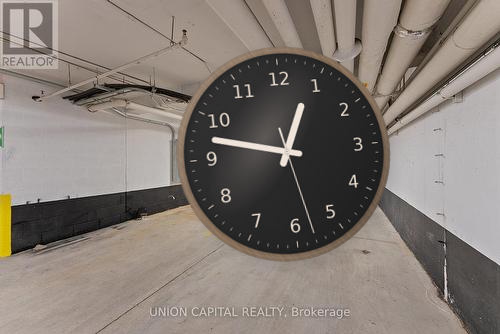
12:47:28
